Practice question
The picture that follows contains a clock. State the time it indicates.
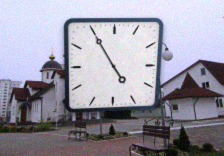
4:55
